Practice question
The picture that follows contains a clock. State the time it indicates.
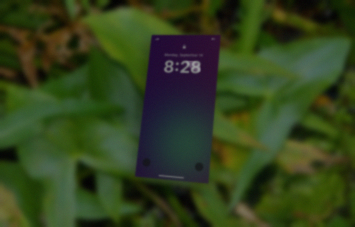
8:28
